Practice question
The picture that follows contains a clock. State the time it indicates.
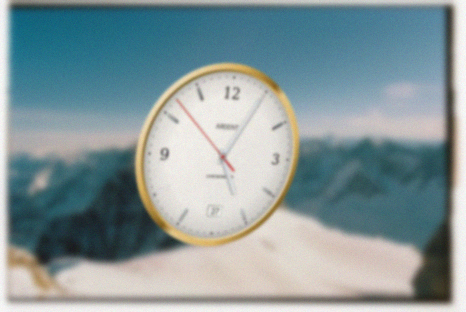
5:04:52
